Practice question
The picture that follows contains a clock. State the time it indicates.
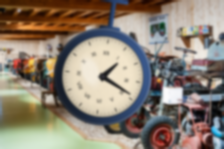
1:19
